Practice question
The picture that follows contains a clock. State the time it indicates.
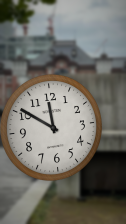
11:51
